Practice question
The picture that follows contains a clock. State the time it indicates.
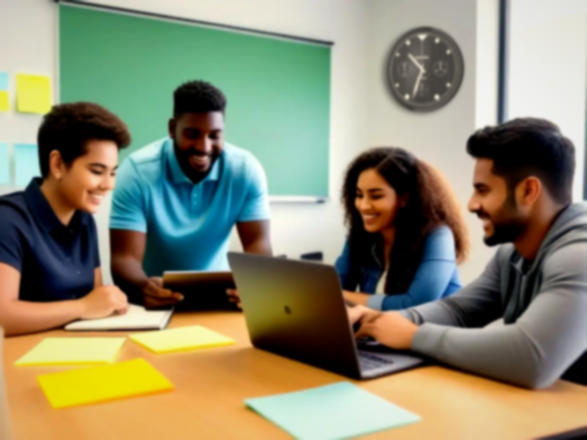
10:33
